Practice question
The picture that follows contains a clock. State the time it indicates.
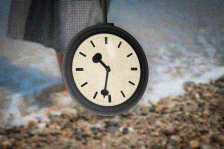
10:32
